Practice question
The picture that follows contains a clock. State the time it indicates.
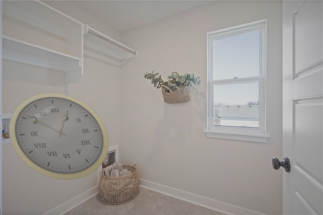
12:51
